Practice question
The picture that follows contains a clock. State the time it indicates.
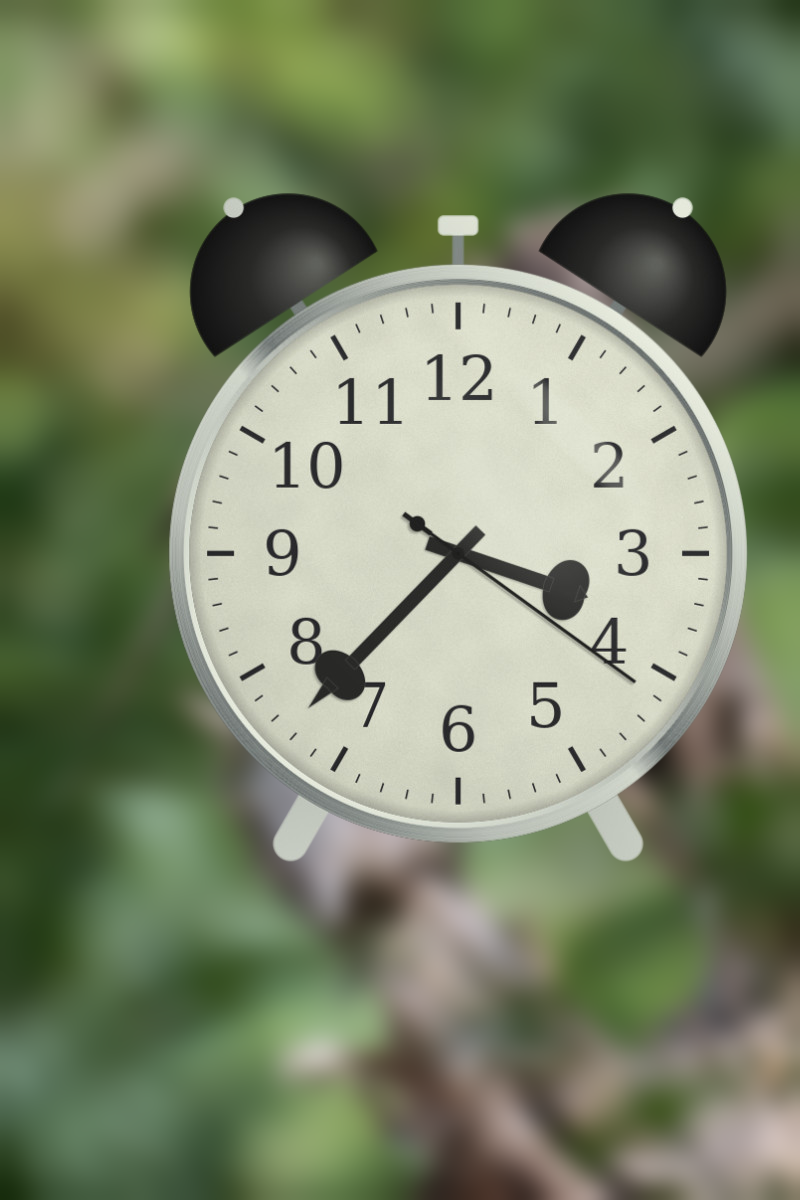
3:37:21
